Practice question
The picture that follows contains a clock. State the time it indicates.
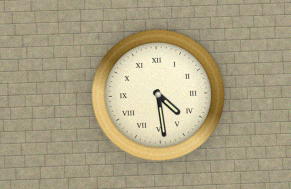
4:29
